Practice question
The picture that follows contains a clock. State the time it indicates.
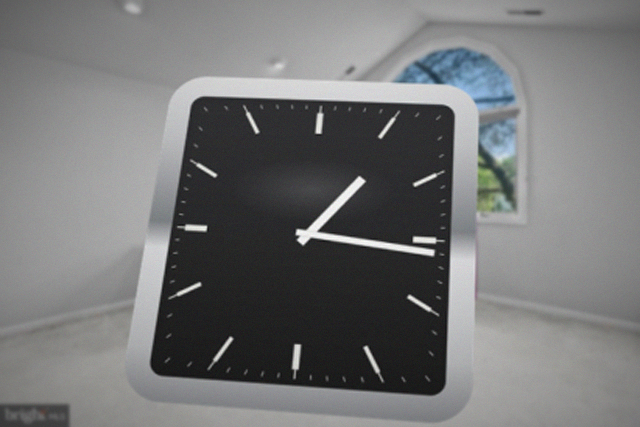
1:16
